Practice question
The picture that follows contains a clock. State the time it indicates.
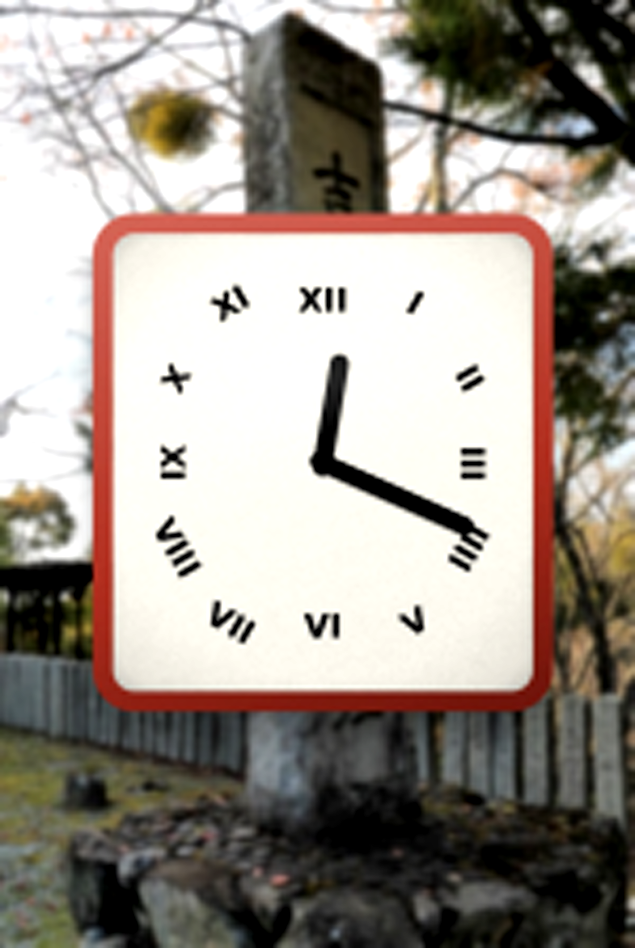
12:19
